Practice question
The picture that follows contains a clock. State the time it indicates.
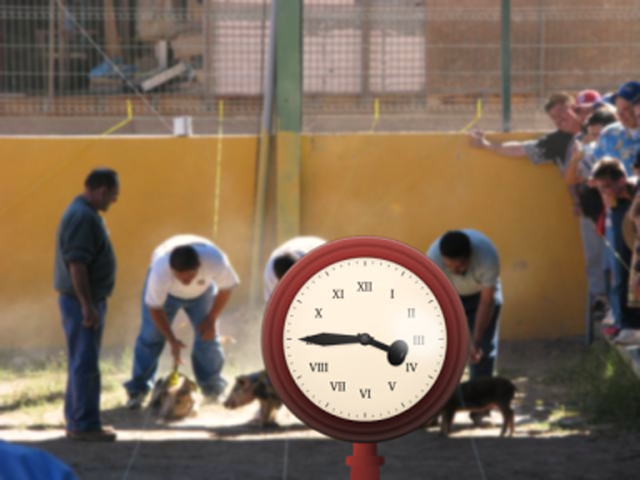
3:45
